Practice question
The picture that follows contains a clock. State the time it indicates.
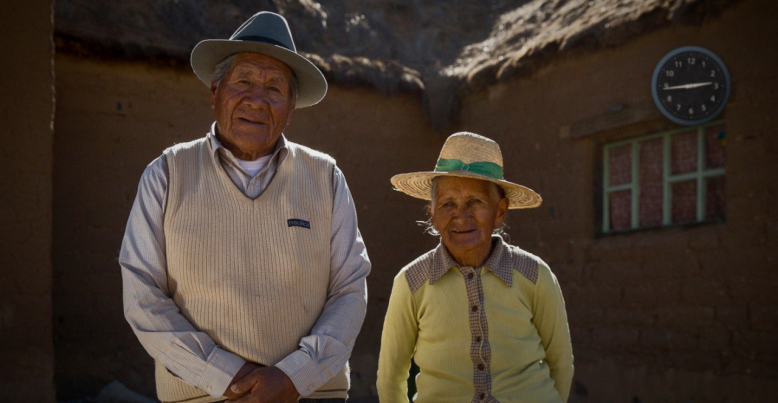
2:44
